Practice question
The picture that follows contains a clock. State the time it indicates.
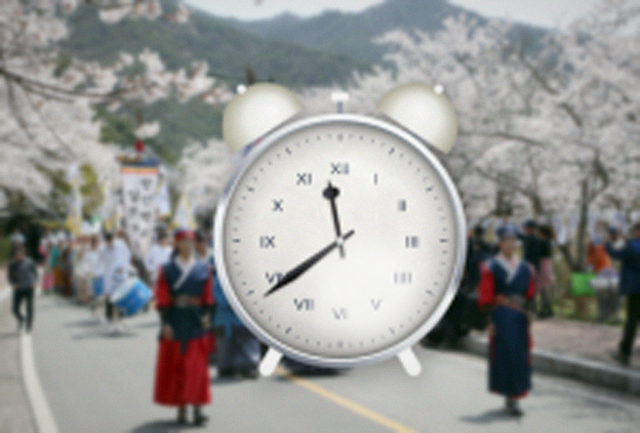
11:39
